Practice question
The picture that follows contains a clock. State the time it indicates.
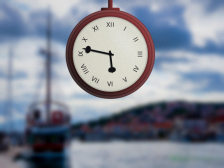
5:47
